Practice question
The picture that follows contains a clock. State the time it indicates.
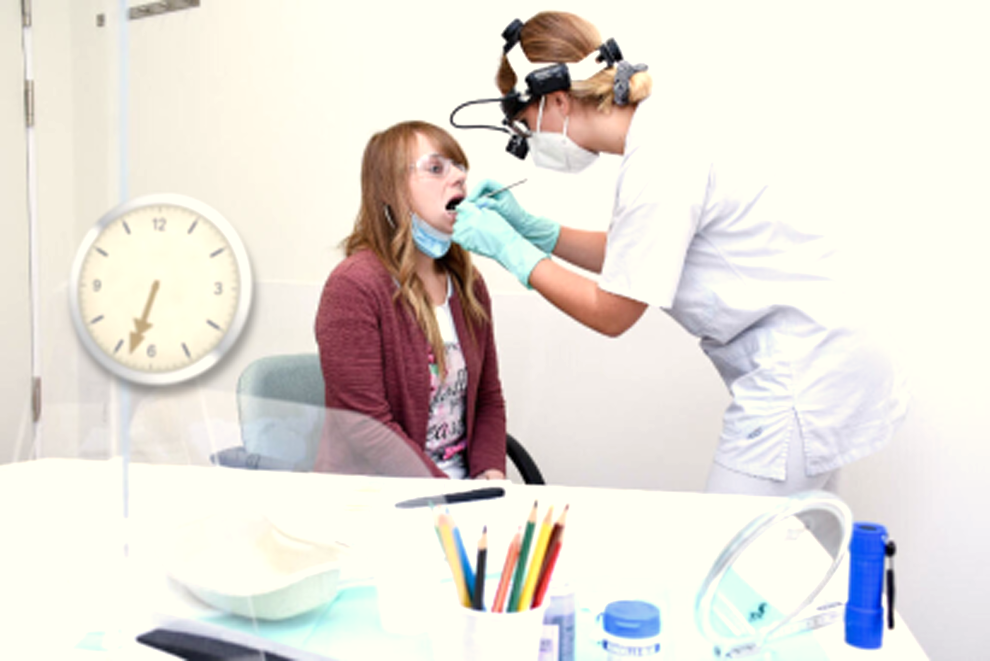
6:33
